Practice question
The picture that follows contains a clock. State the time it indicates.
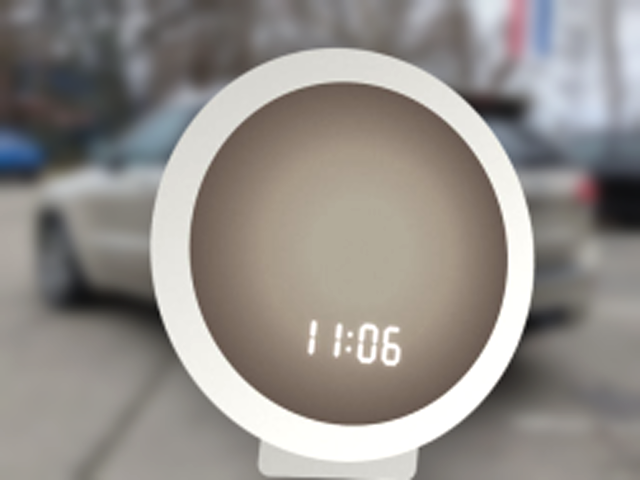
11:06
